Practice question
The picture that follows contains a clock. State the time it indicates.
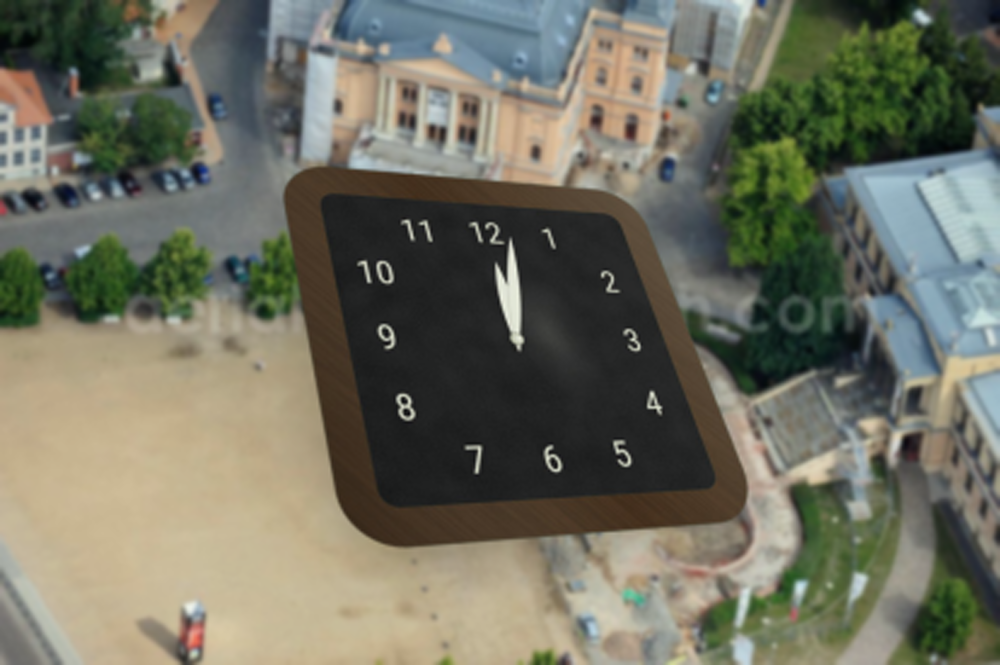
12:02
